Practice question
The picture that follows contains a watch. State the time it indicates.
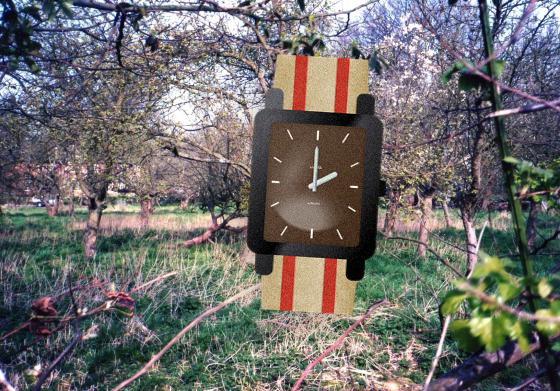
2:00
